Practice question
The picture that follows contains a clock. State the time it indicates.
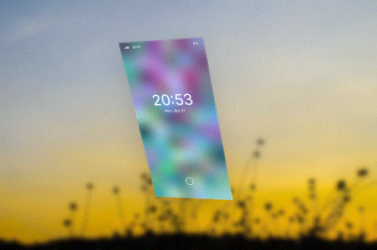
20:53
